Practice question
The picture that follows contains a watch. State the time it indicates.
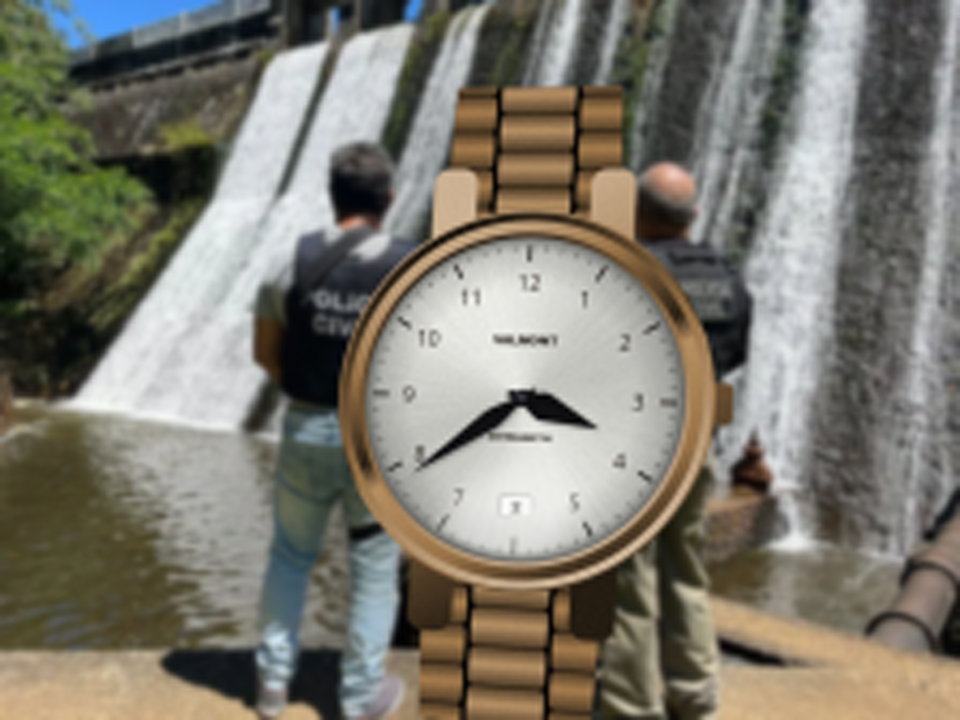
3:39
